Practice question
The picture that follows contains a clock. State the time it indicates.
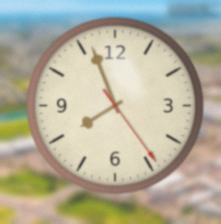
7:56:24
